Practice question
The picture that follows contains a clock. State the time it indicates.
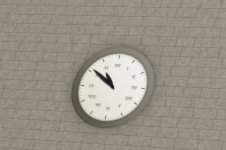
10:51
